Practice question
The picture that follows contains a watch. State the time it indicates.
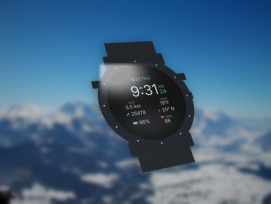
9:31
